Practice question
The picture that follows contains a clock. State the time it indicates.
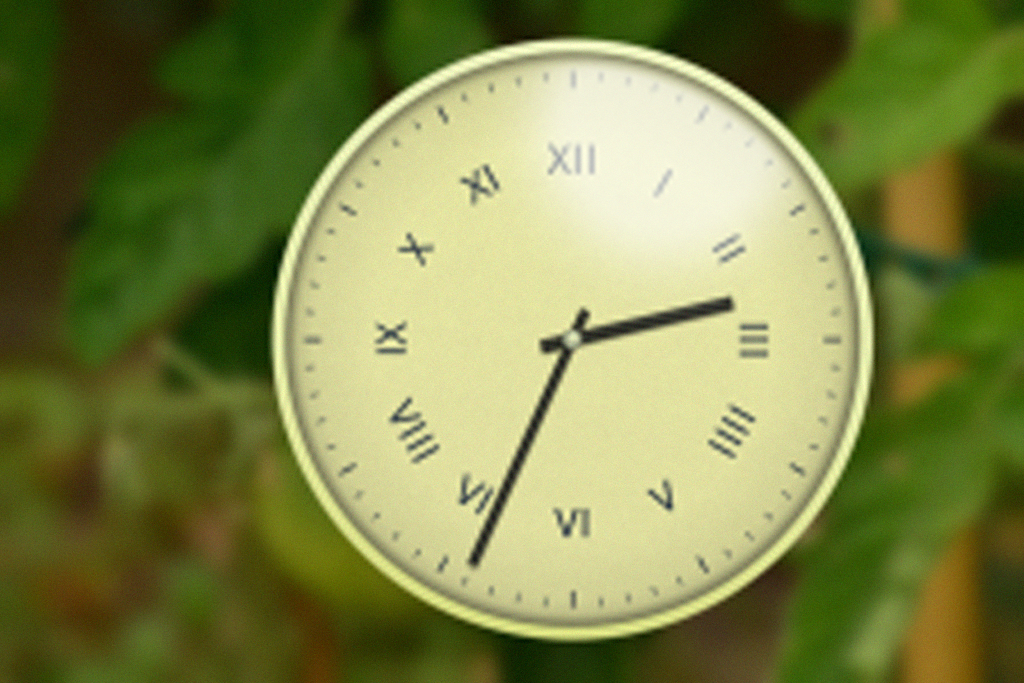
2:34
